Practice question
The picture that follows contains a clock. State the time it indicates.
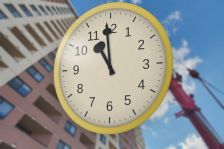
10:59
